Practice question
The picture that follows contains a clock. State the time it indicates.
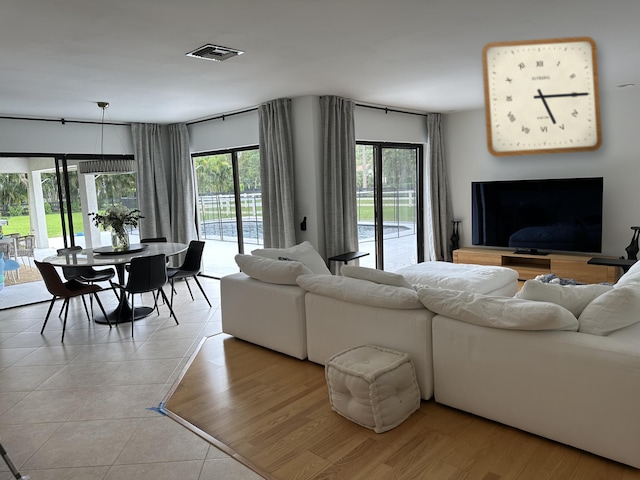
5:15
